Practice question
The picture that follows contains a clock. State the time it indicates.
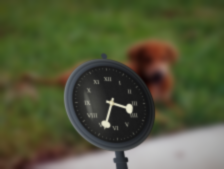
3:34
